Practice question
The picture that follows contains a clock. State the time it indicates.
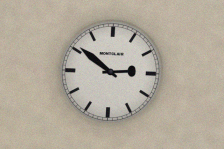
2:51
